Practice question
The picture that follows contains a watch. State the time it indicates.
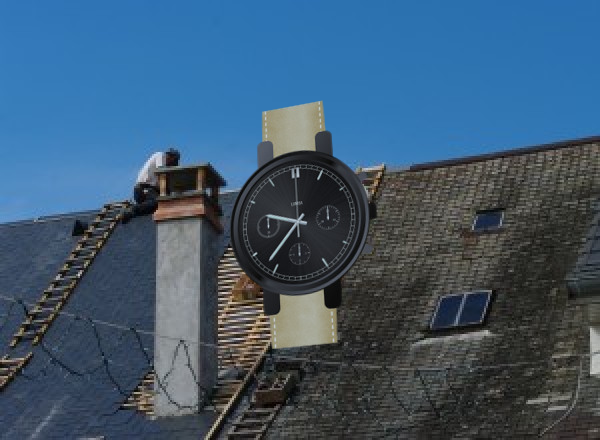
9:37
